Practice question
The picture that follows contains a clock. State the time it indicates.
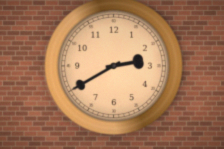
2:40
